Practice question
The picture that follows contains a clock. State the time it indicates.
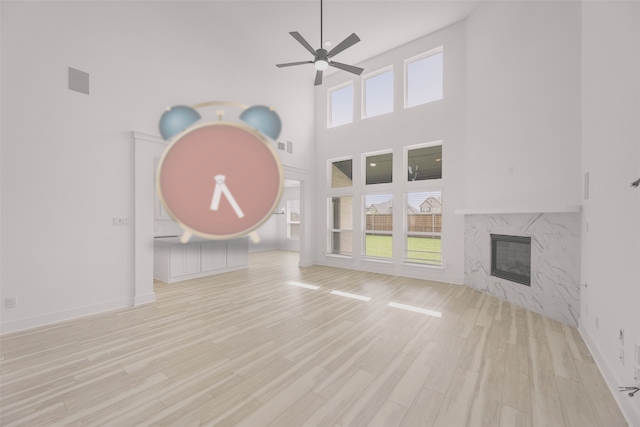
6:25
